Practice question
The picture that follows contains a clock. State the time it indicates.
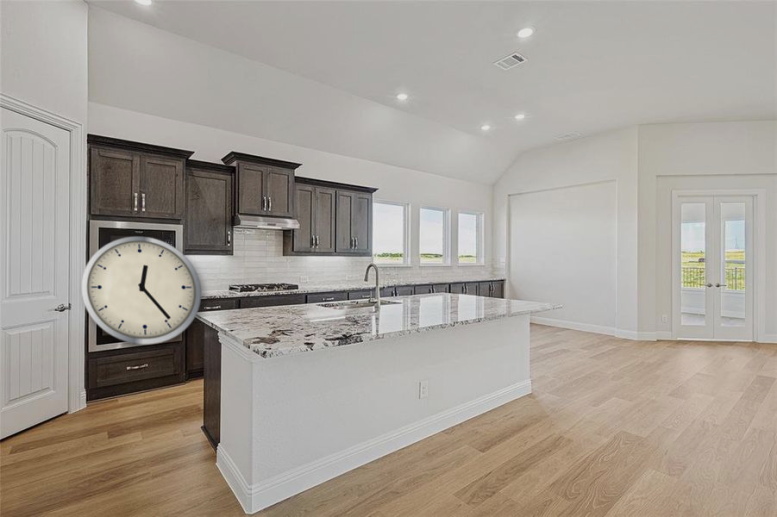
12:24
